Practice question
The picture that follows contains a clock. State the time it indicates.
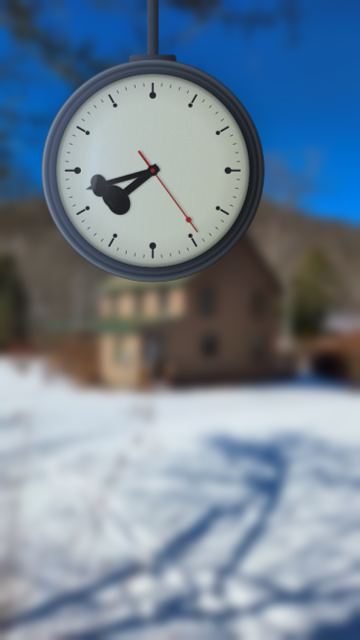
7:42:24
